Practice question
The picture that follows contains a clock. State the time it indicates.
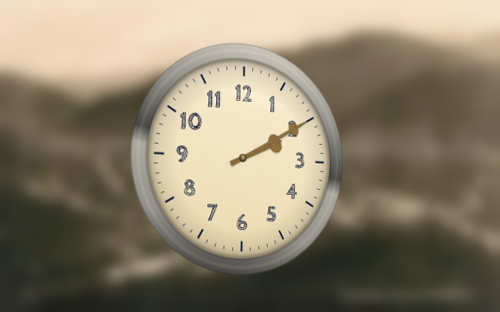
2:10
